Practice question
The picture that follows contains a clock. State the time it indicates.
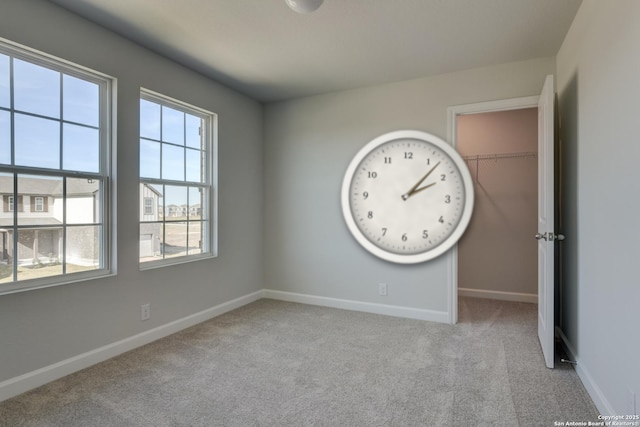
2:07
